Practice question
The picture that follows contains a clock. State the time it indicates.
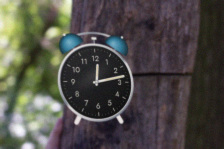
12:13
